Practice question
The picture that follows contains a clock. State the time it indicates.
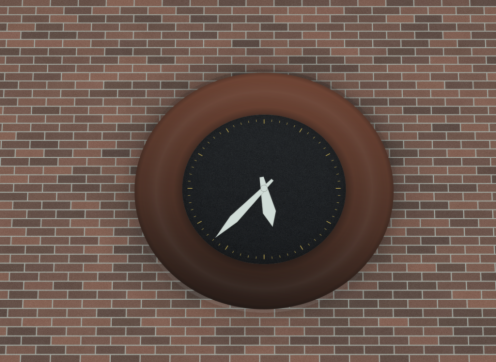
5:37
